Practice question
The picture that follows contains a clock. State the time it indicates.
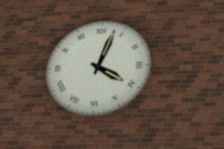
4:03
